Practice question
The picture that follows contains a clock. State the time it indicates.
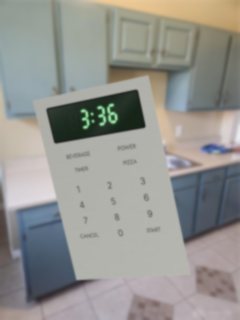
3:36
